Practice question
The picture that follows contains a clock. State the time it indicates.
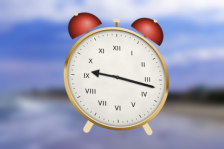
9:17
